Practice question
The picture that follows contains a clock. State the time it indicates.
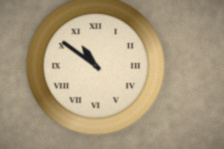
10:51
